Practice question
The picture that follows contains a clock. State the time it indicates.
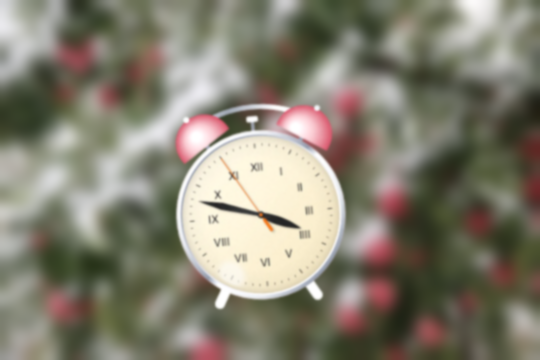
3:47:55
